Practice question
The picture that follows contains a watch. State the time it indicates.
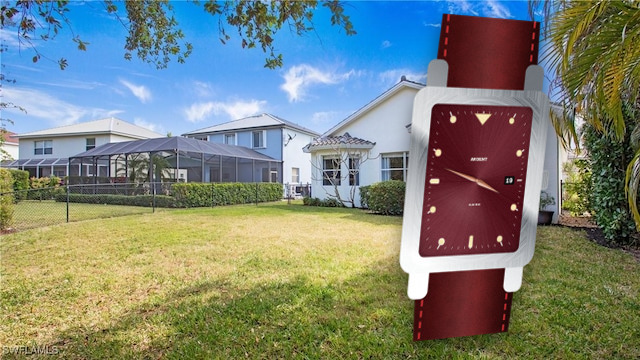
3:48
